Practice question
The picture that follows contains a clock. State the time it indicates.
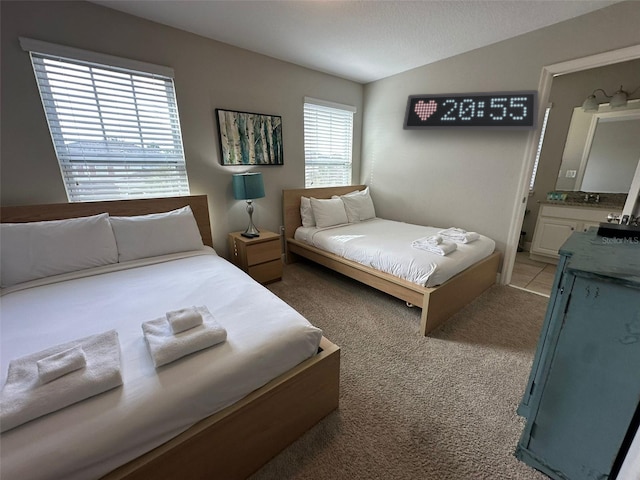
20:55
